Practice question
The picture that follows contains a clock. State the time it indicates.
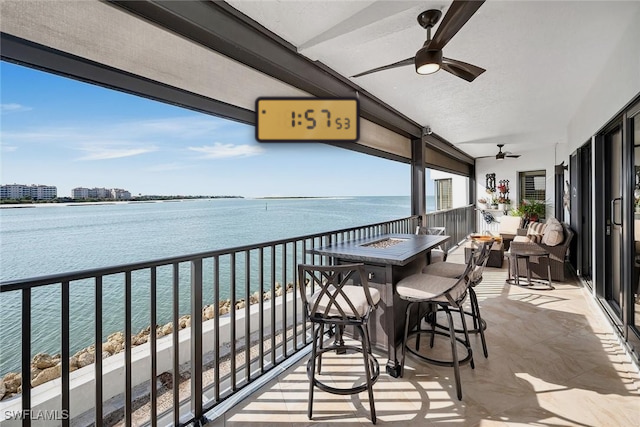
1:57:53
